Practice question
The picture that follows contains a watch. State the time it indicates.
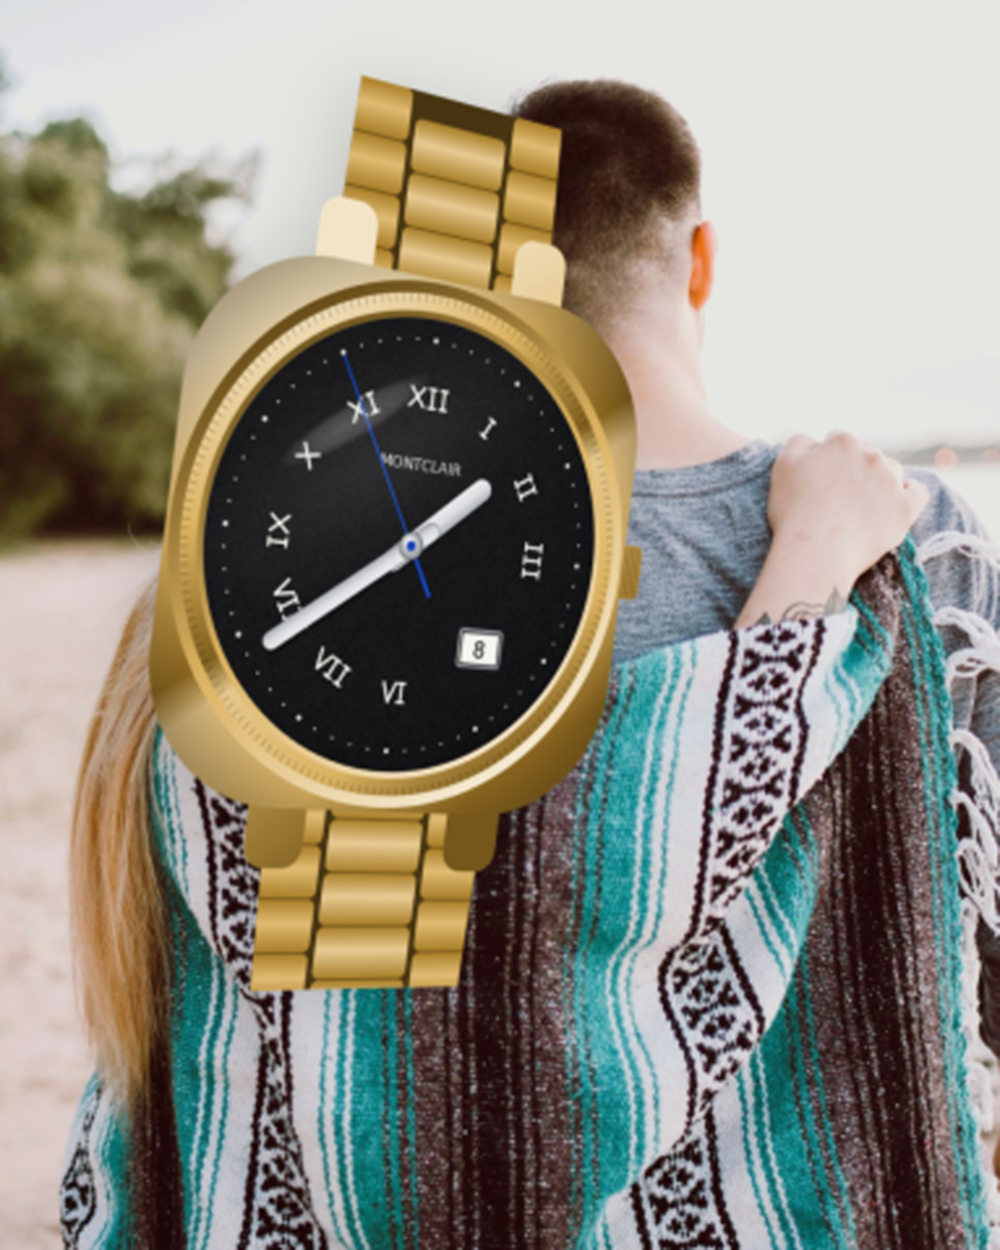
1:38:55
